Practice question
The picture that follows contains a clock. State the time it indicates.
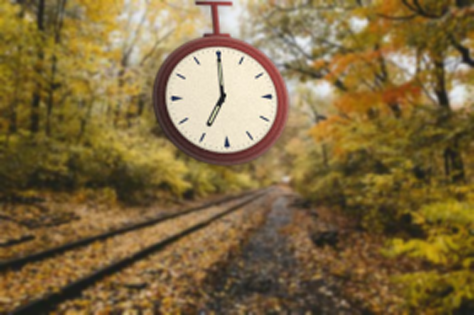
7:00
